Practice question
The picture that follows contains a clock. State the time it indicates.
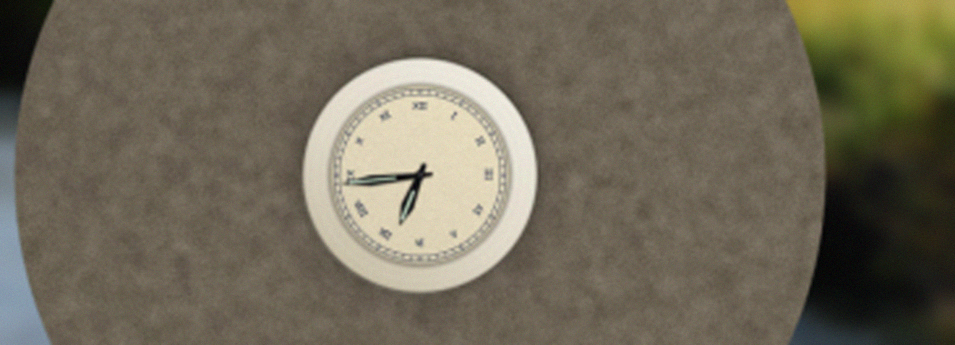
6:44
